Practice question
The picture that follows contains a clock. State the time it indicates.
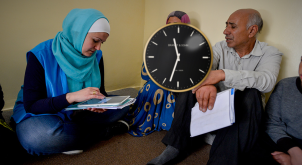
11:33
